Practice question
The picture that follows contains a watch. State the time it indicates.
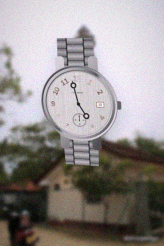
4:58
